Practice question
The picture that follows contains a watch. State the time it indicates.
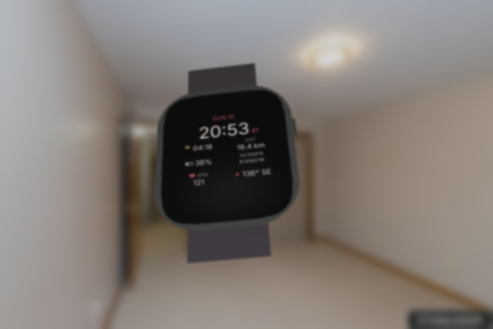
20:53
